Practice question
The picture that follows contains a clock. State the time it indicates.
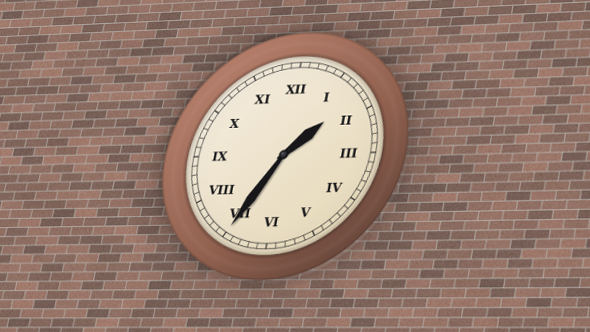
1:35
